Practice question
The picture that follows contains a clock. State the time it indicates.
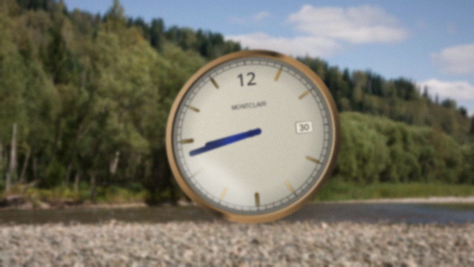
8:43
